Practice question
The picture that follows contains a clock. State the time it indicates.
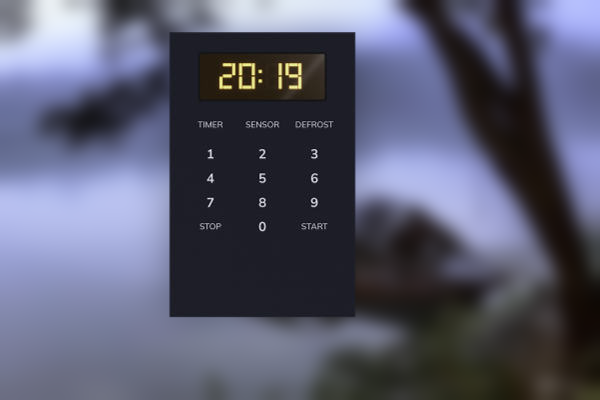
20:19
